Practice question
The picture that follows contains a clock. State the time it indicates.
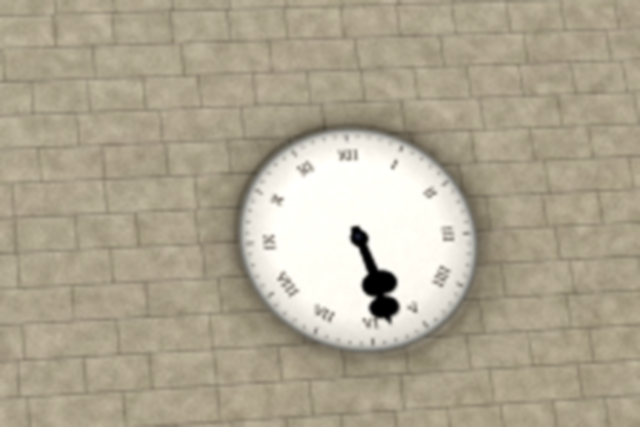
5:28
